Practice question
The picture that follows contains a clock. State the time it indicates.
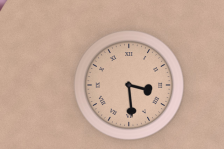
3:29
